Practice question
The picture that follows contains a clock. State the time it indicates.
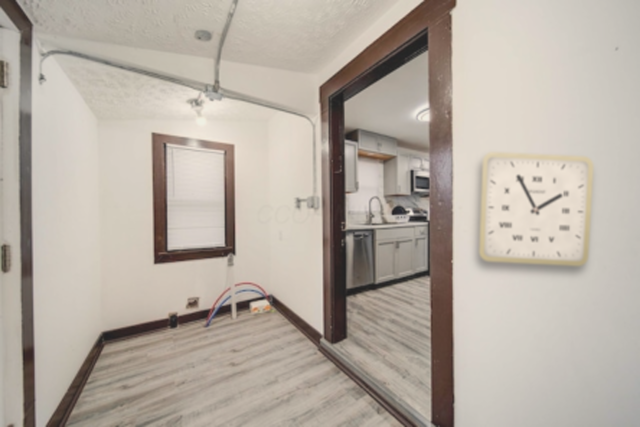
1:55
